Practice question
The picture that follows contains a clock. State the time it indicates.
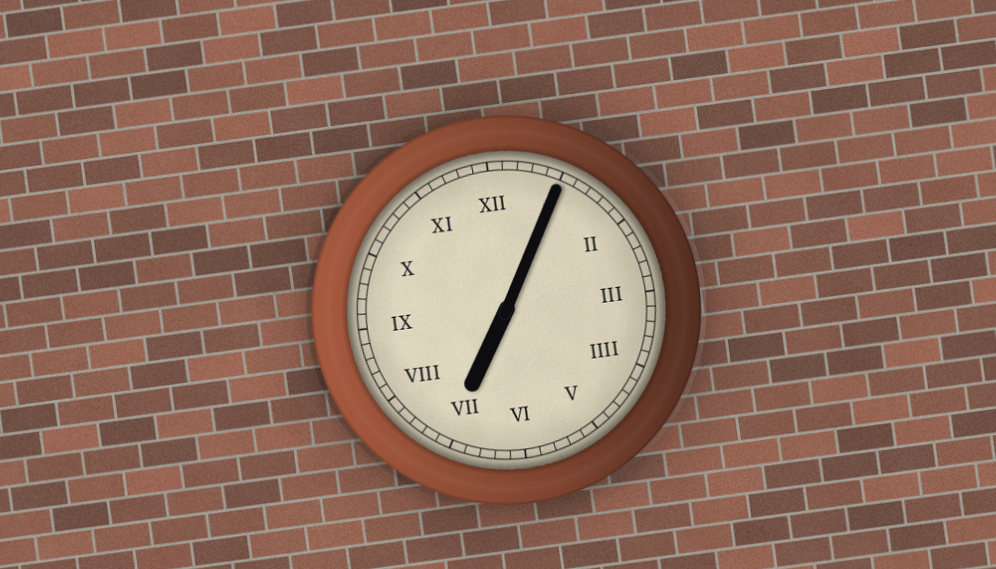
7:05
